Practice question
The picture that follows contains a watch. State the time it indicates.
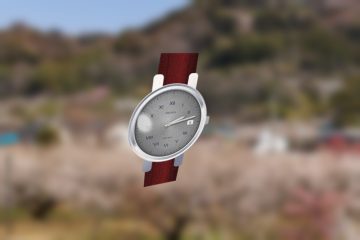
2:13
